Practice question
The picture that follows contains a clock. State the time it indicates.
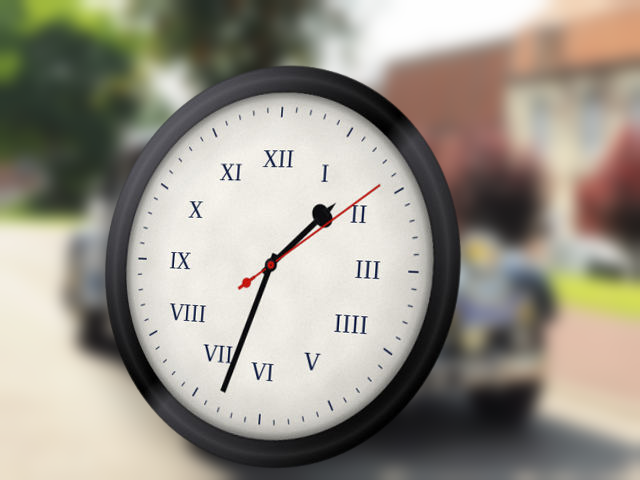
1:33:09
